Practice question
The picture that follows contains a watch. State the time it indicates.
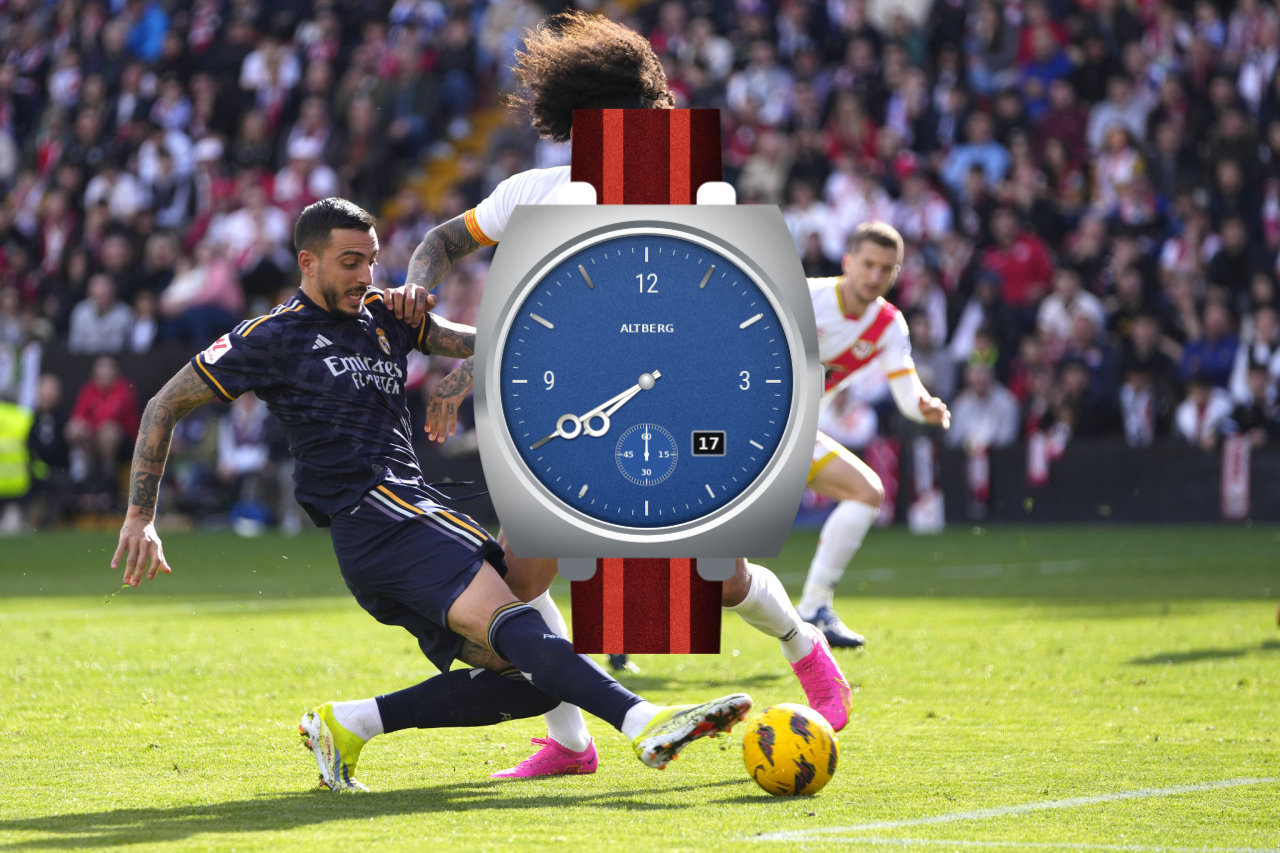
7:40
